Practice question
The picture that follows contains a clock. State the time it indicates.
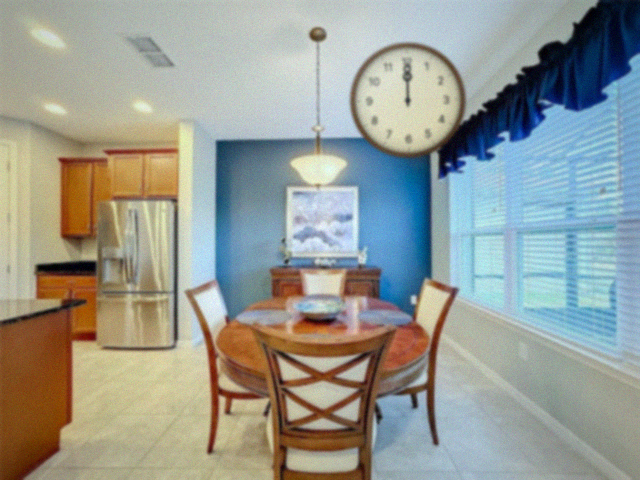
12:00
